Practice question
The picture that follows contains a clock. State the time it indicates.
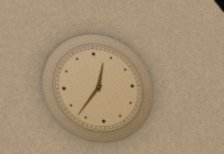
12:37
